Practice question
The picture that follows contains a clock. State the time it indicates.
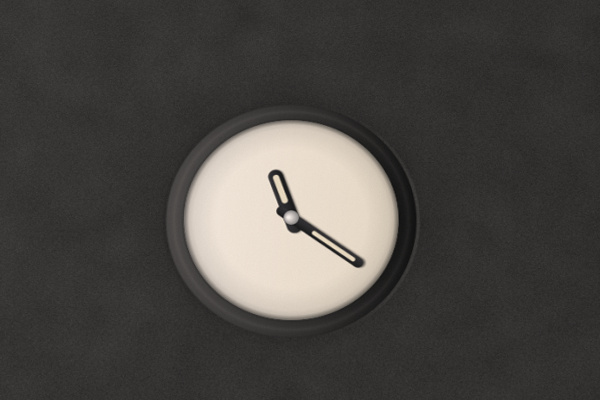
11:21
